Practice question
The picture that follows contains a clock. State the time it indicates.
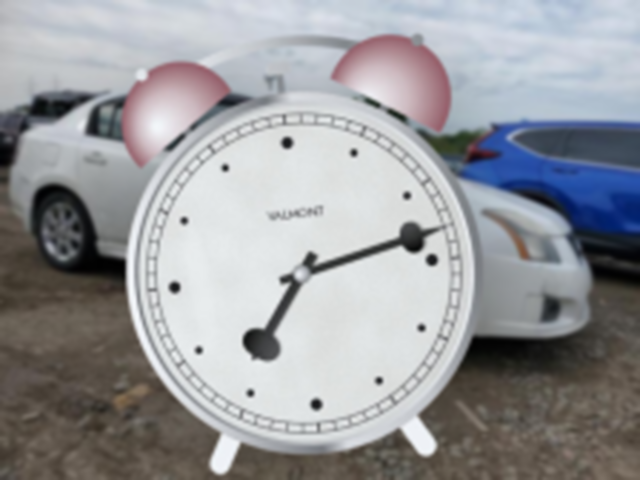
7:13
